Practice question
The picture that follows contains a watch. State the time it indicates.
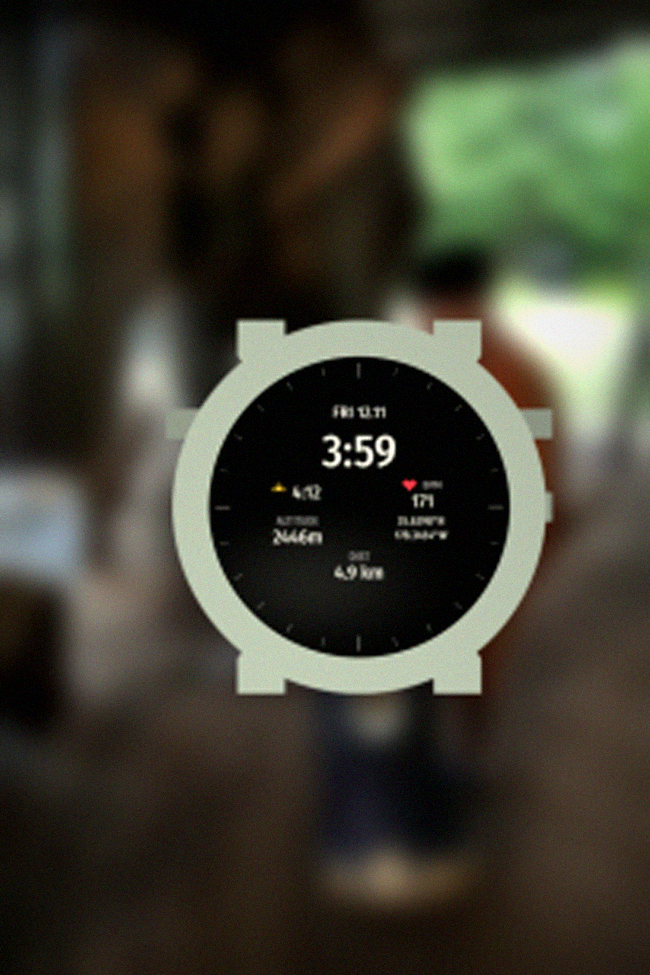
3:59
